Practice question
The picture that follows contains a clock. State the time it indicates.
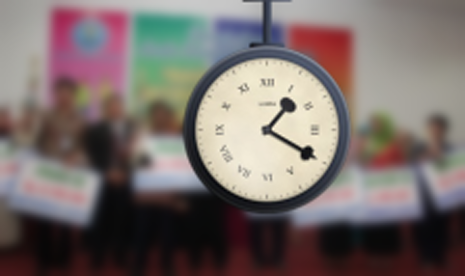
1:20
